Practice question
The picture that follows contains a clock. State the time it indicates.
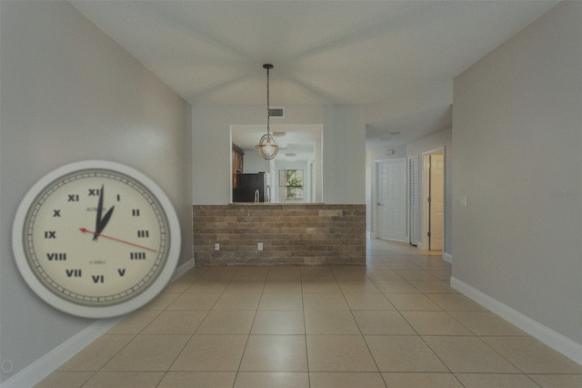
1:01:18
